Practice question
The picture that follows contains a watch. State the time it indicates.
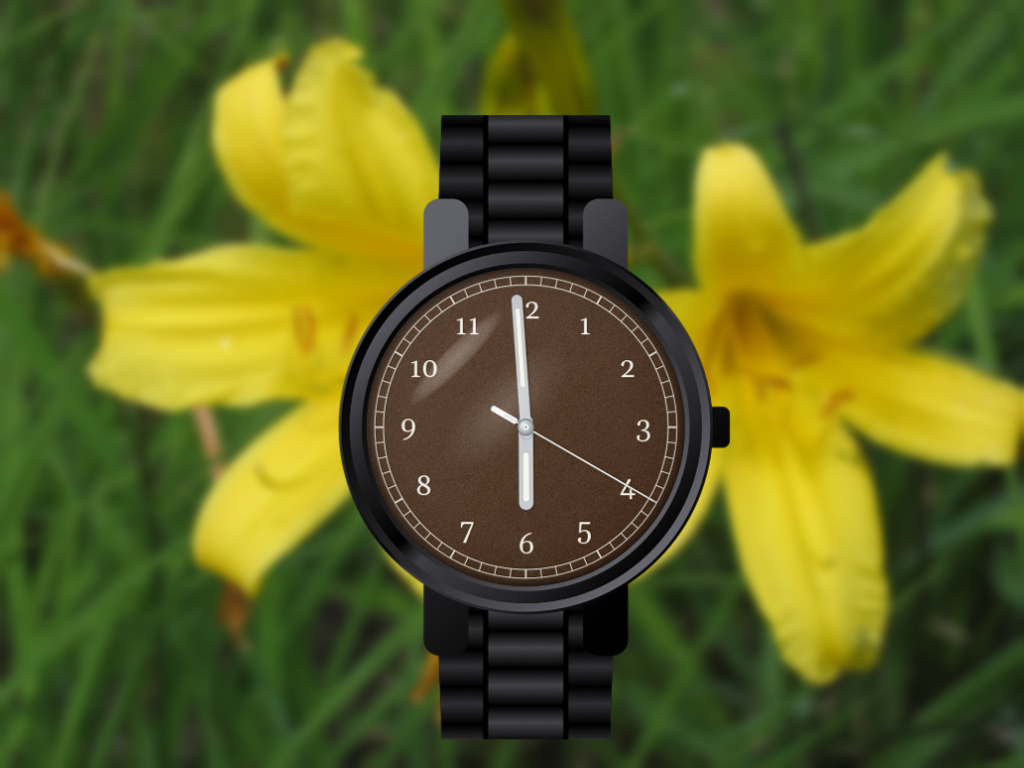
5:59:20
